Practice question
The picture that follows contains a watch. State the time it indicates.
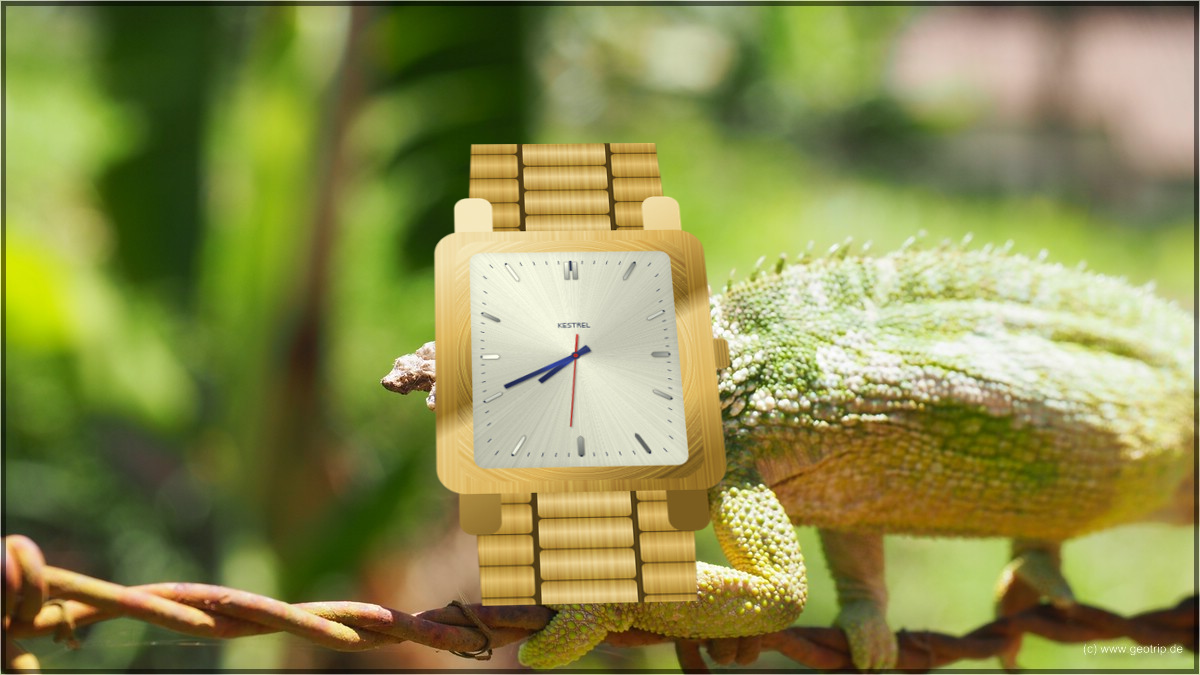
7:40:31
